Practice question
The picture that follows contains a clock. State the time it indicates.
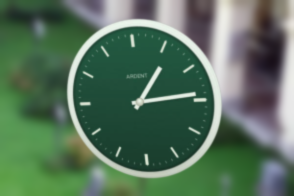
1:14
